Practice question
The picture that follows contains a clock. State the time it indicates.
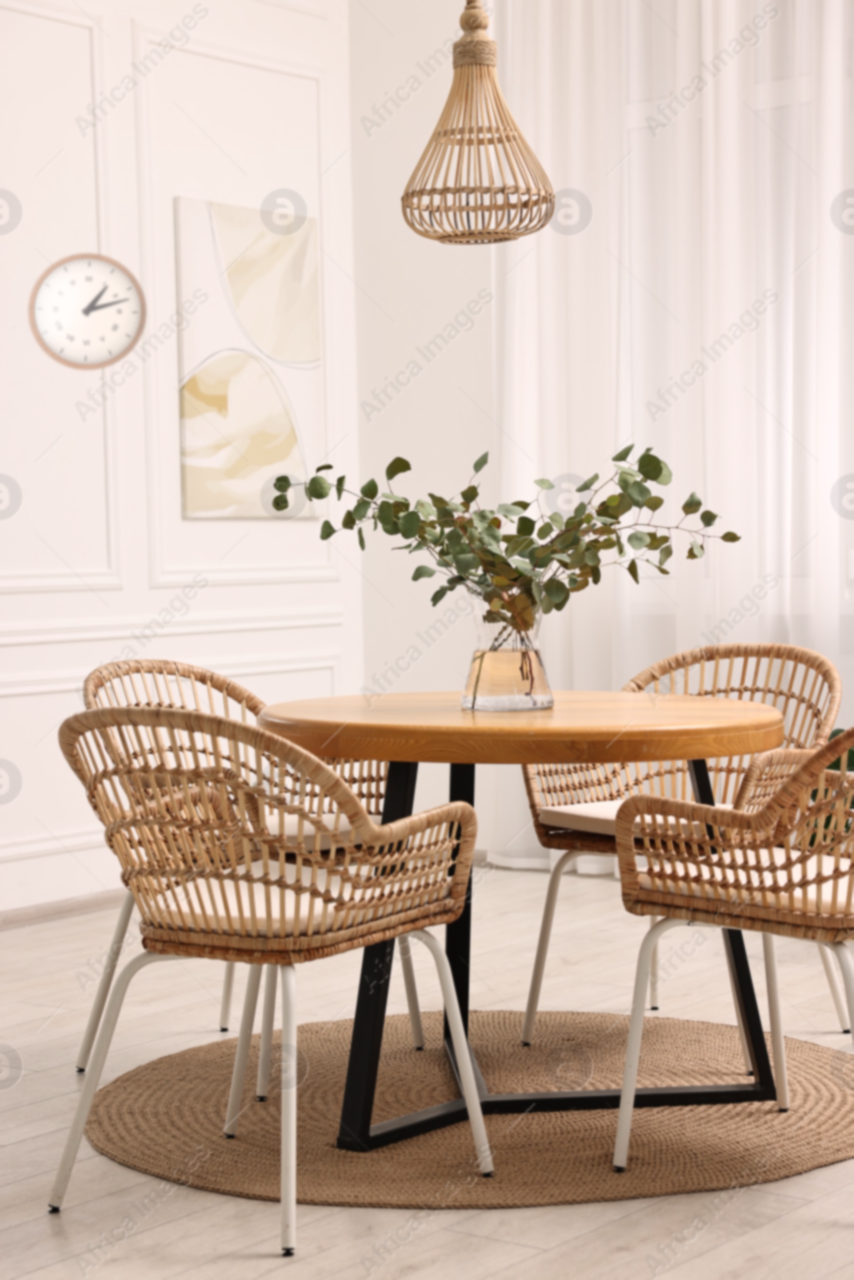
1:12
